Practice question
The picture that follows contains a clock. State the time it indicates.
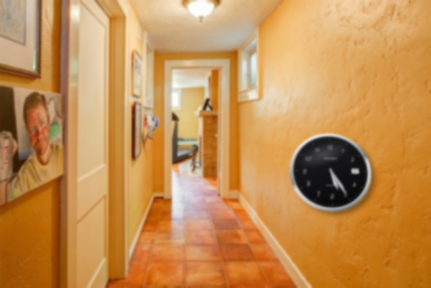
5:25
